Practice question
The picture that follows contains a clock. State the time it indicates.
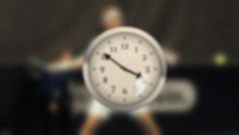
3:51
